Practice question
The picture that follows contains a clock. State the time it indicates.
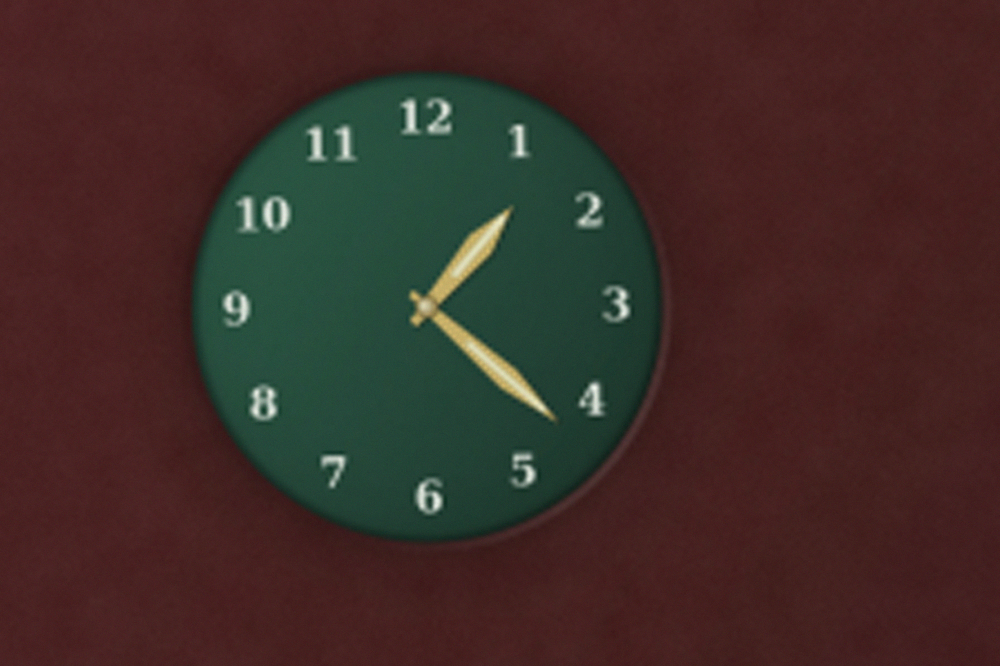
1:22
